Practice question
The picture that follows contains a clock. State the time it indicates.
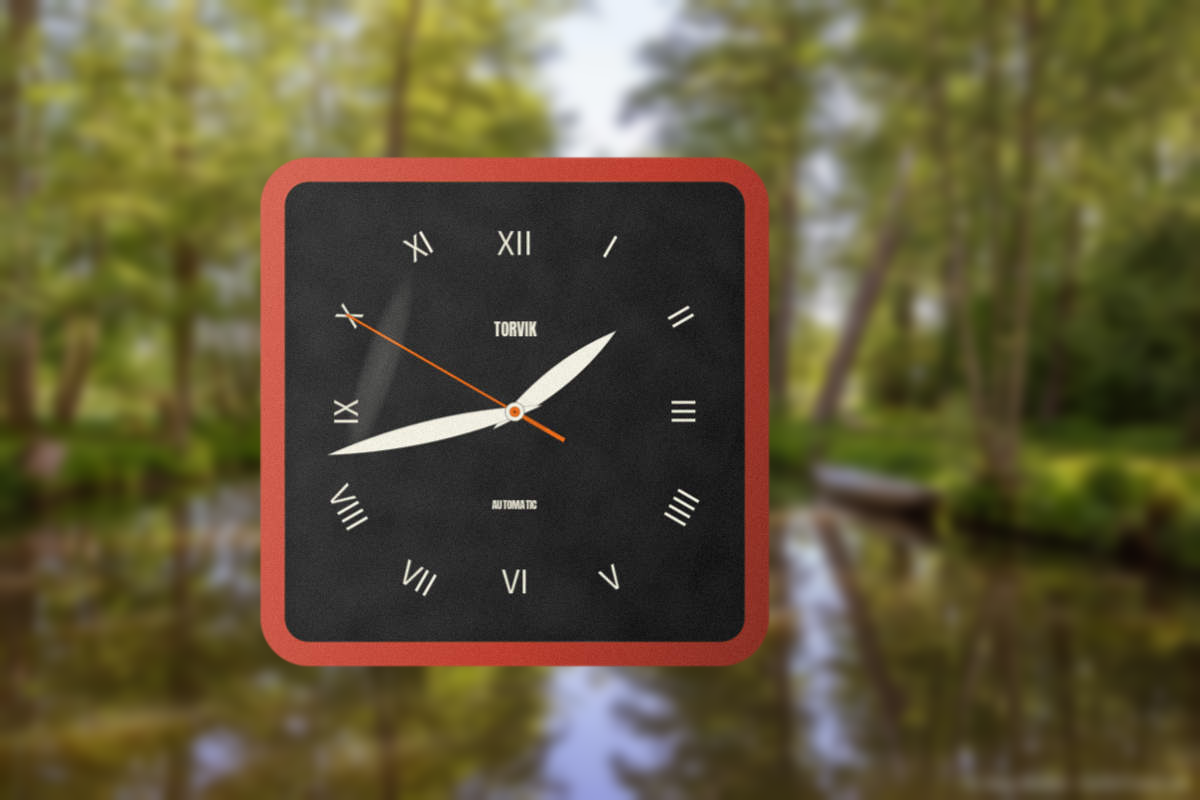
1:42:50
